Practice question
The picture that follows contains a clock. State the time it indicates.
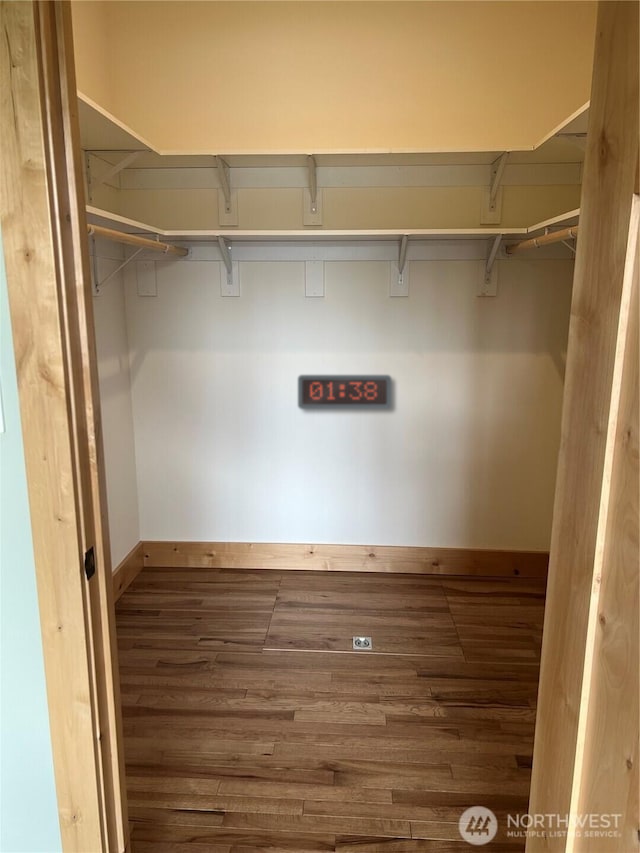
1:38
